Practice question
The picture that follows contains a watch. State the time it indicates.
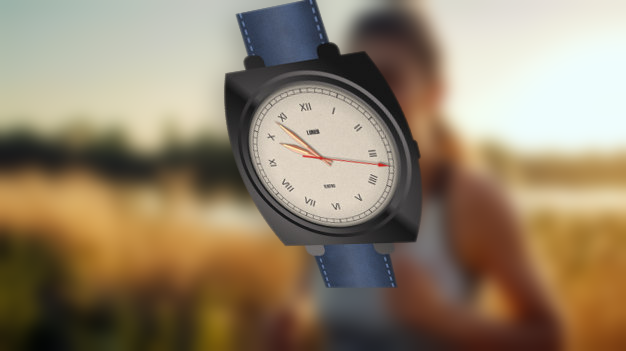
9:53:17
